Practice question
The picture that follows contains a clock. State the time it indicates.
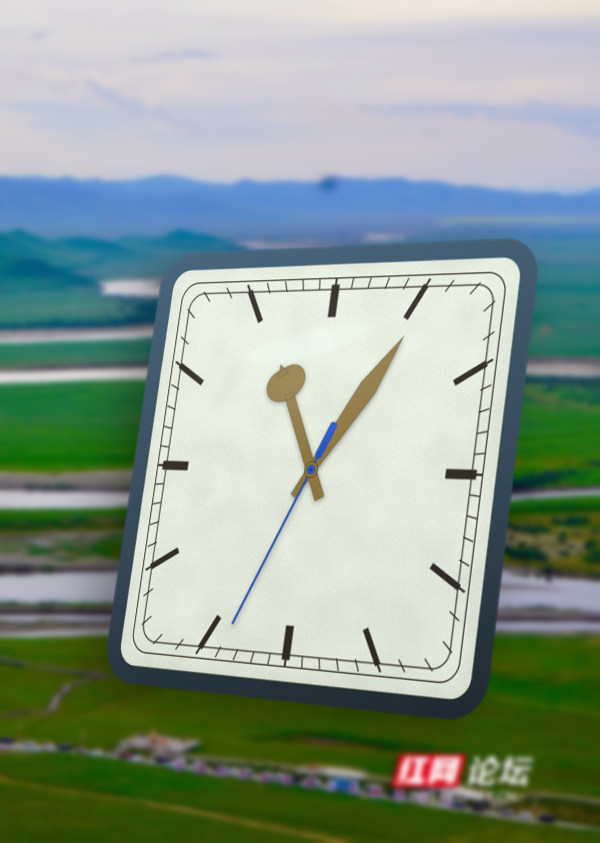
11:05:34
